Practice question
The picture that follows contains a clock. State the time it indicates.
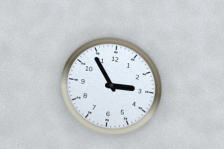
2:54
